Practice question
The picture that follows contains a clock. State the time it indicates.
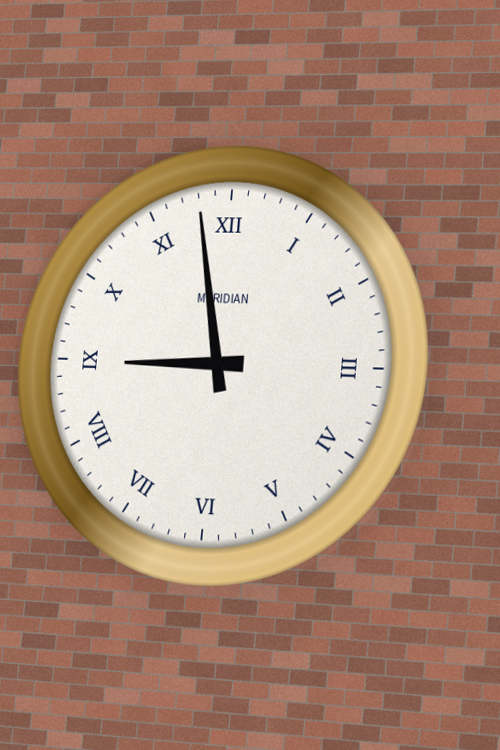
8:58
